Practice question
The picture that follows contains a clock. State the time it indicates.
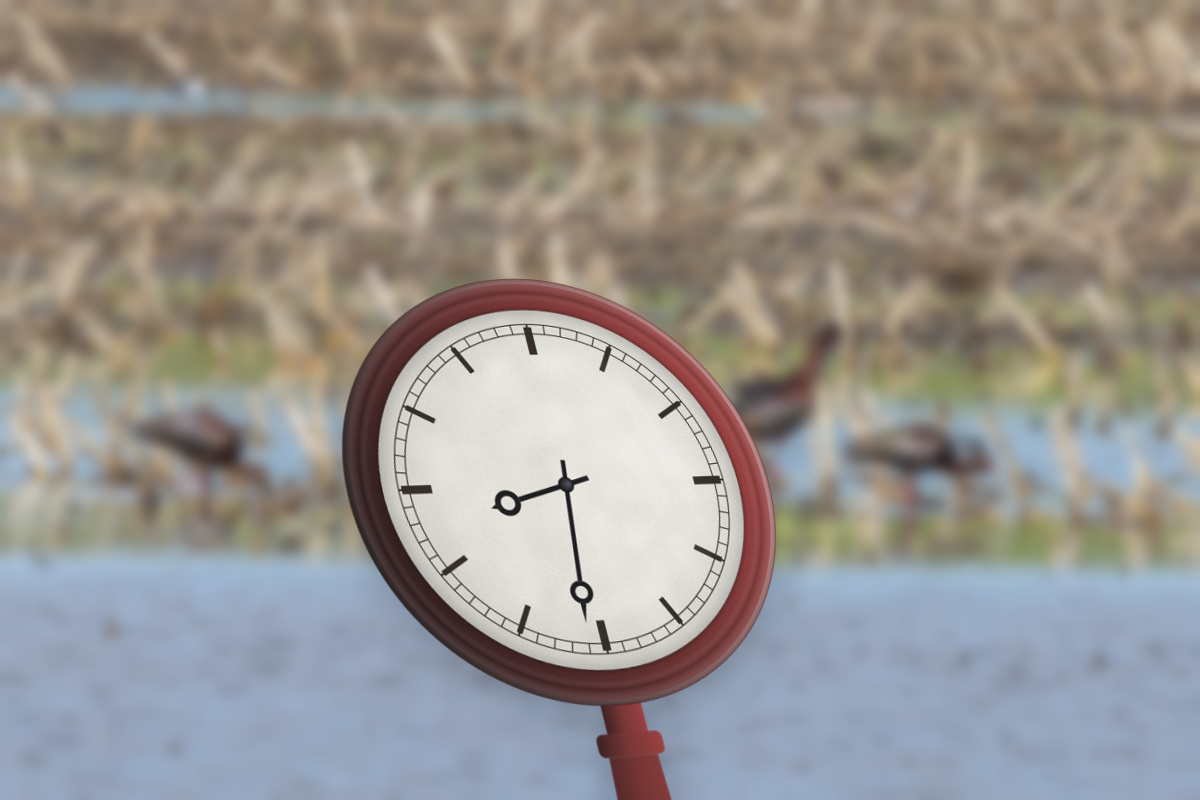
8:31
